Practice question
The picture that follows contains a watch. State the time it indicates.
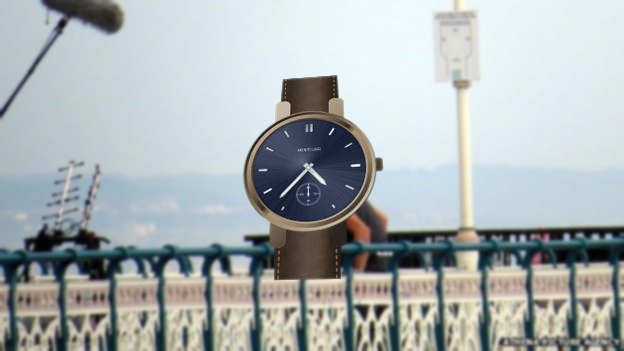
4:37
